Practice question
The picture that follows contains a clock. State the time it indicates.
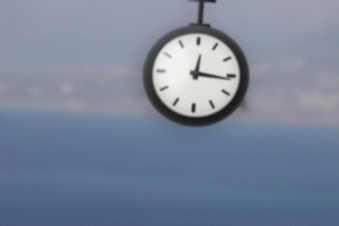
12:16
